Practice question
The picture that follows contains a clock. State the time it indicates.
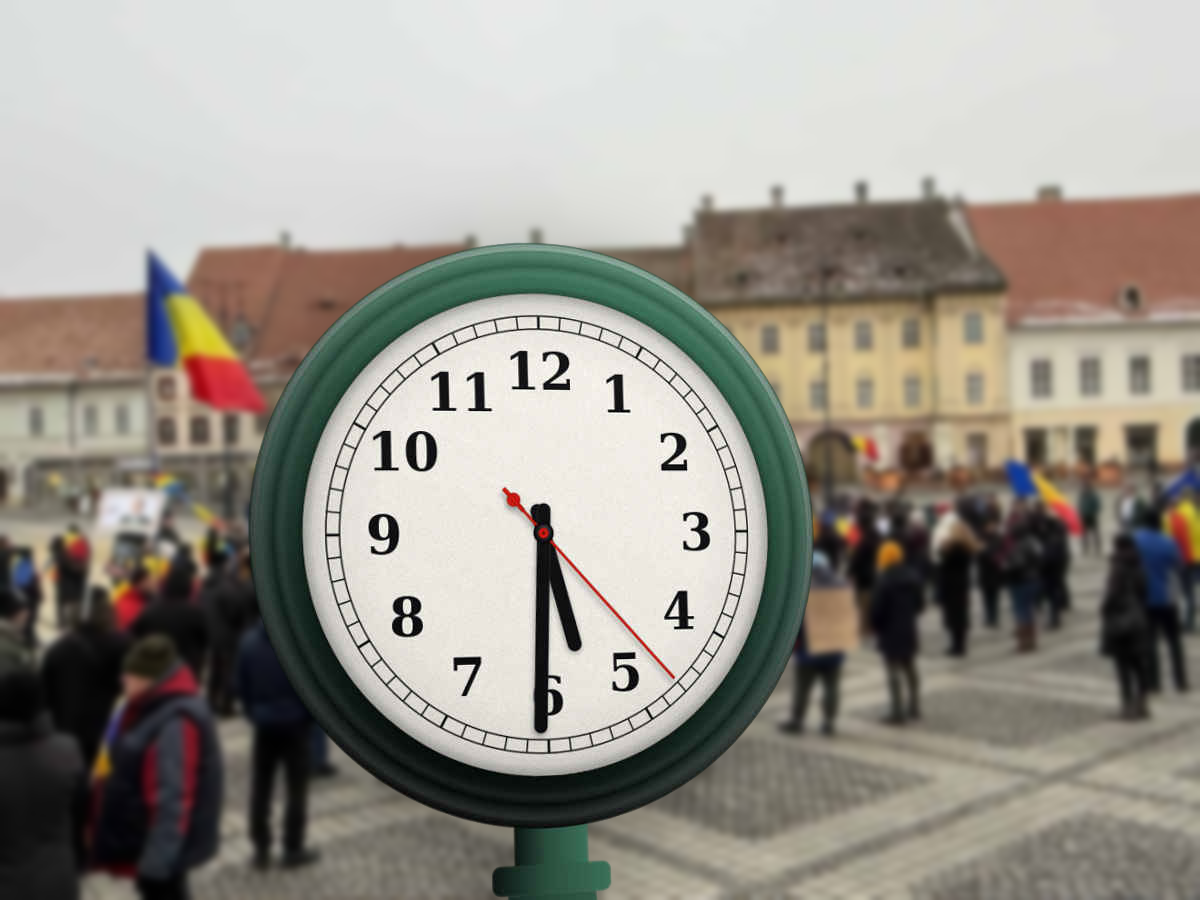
5:30:23
